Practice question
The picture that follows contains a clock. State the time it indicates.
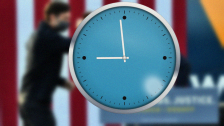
8:59
